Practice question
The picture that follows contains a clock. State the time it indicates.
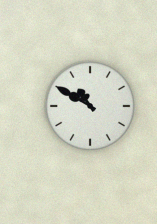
10:50
